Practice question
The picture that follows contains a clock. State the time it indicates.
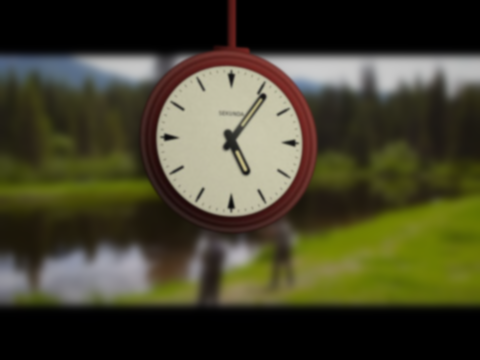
5:06
